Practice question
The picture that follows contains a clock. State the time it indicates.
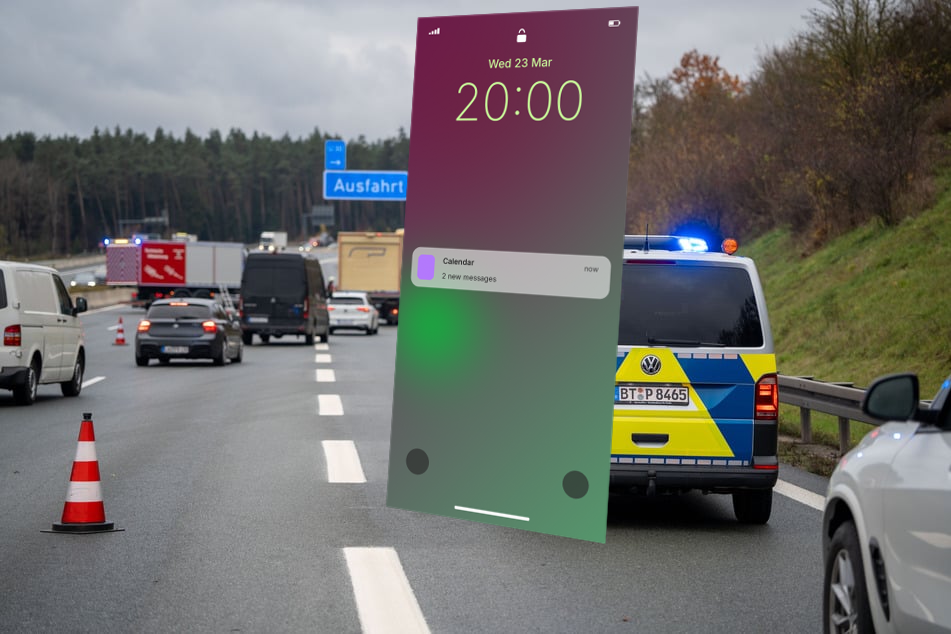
20:00
